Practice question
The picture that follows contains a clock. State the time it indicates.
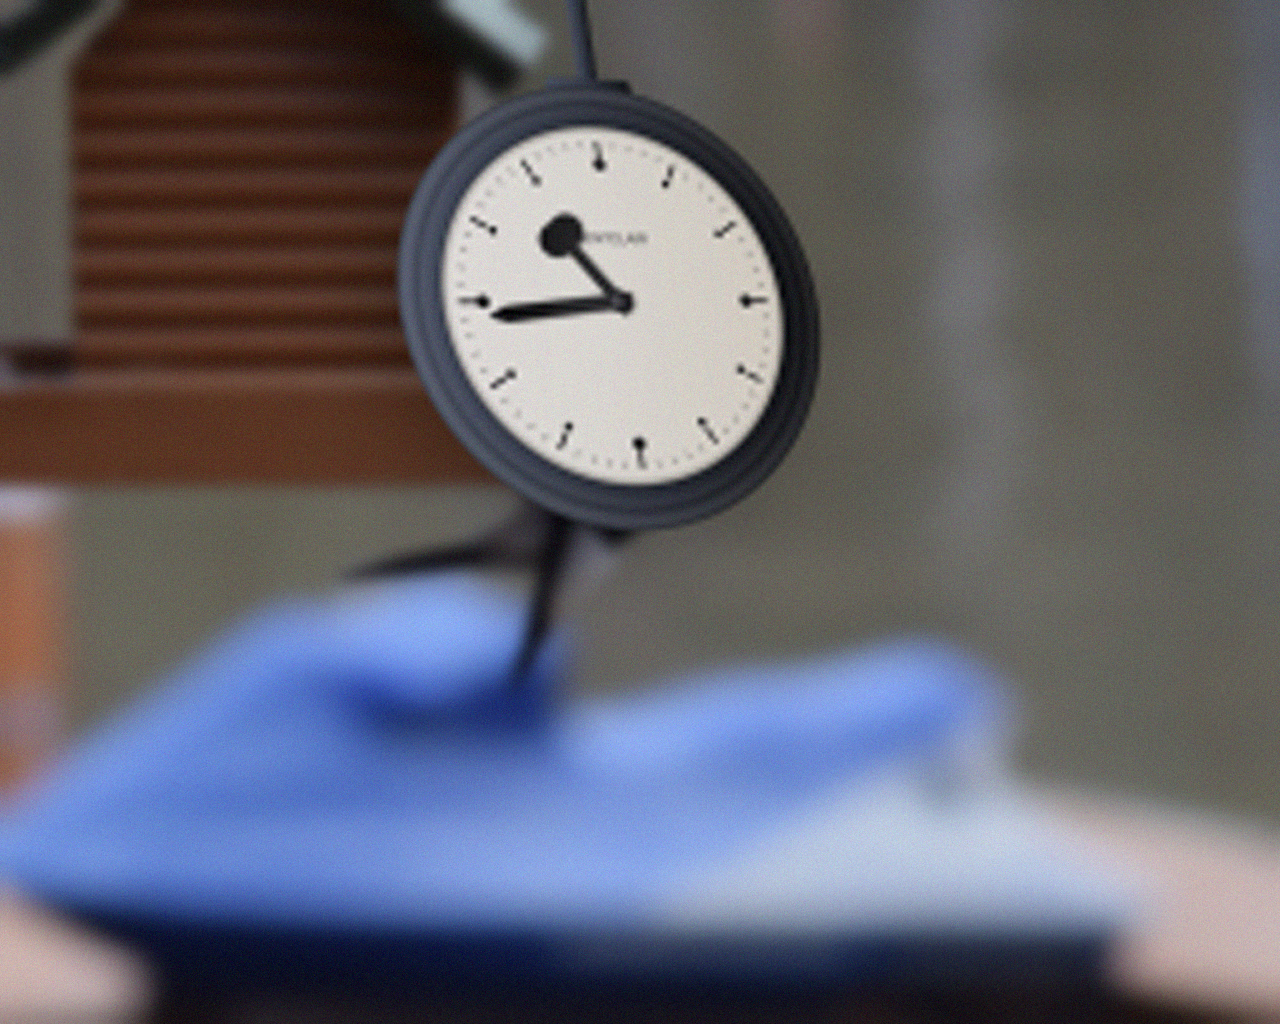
10:44
